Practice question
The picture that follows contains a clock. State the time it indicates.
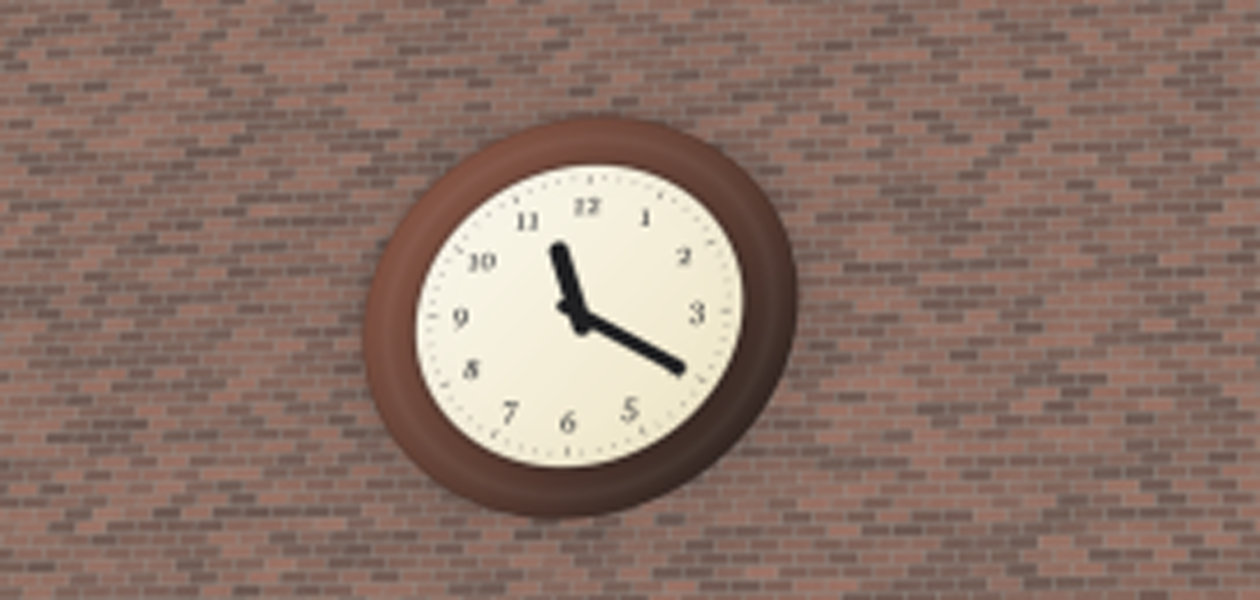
11:20
